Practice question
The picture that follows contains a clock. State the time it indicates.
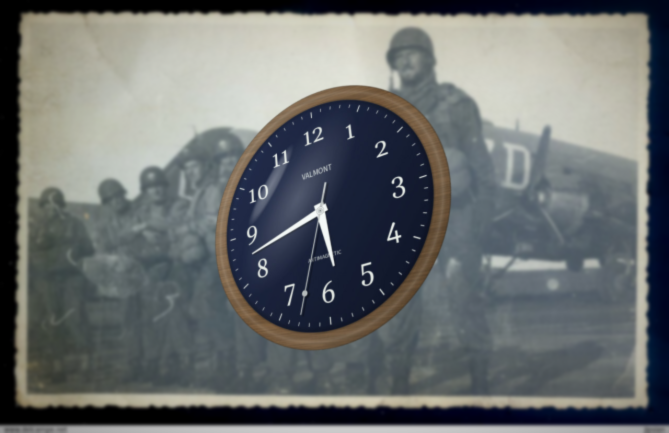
5:42:33
